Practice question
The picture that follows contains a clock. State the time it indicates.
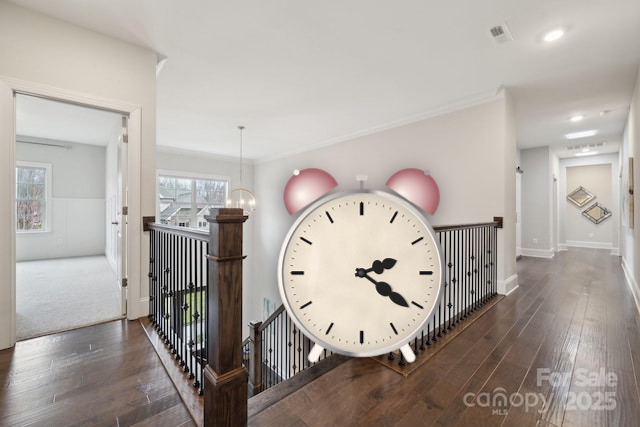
2:21
